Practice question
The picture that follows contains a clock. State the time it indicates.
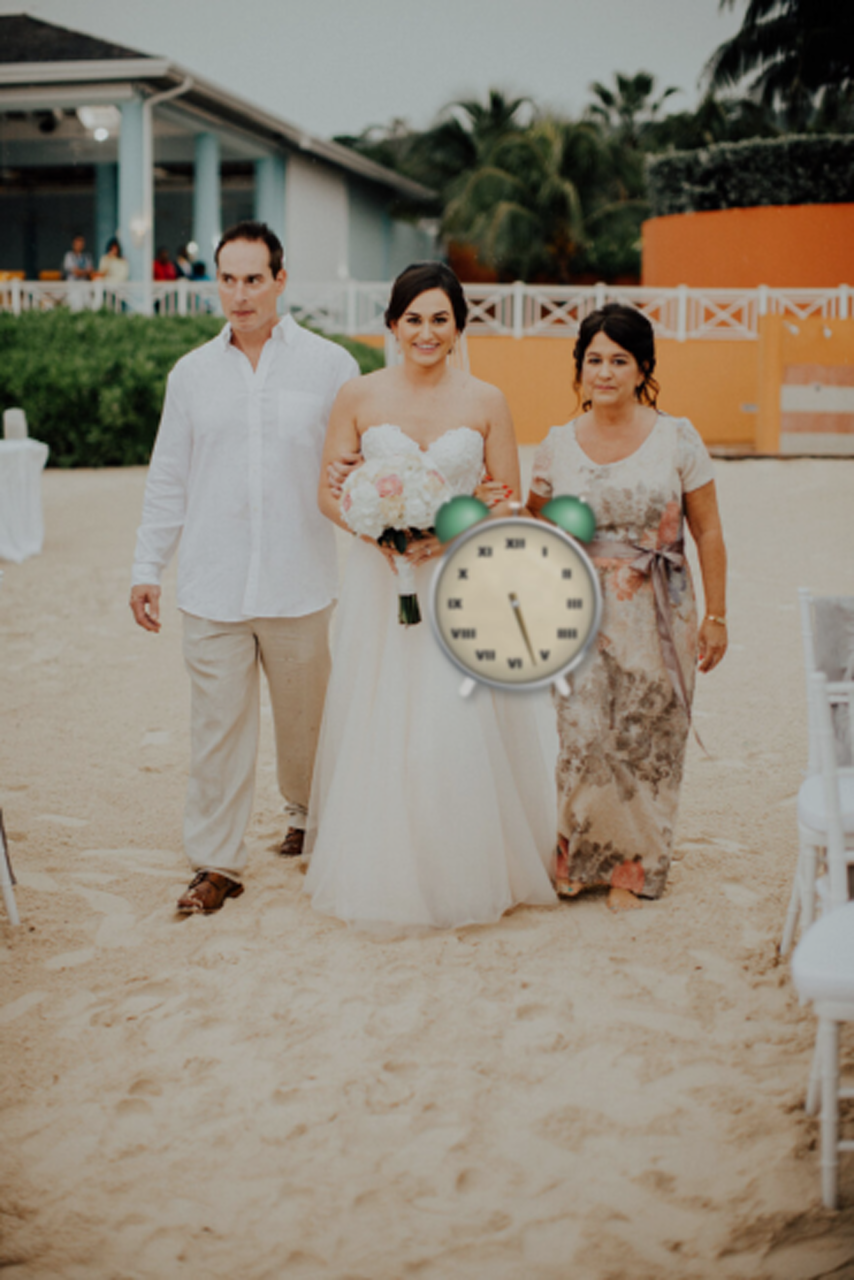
5:27
